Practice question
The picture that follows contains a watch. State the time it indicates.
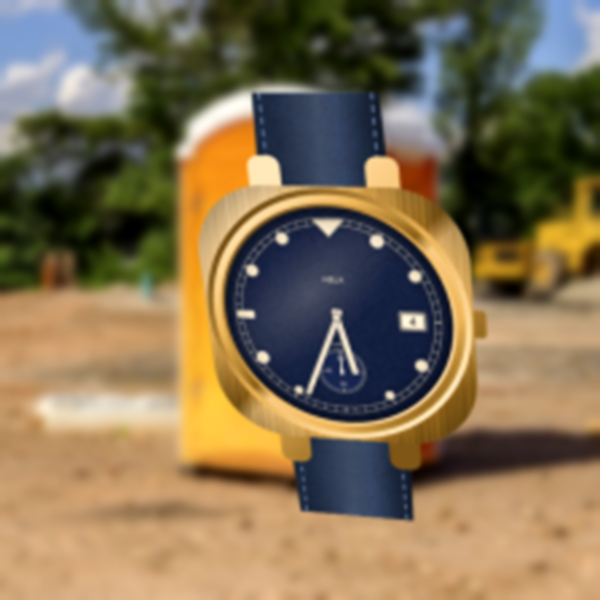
5:34
